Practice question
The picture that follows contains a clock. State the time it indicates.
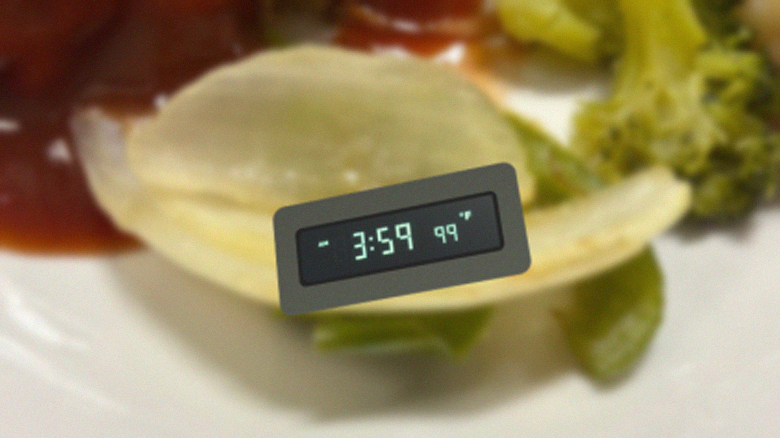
3:59
